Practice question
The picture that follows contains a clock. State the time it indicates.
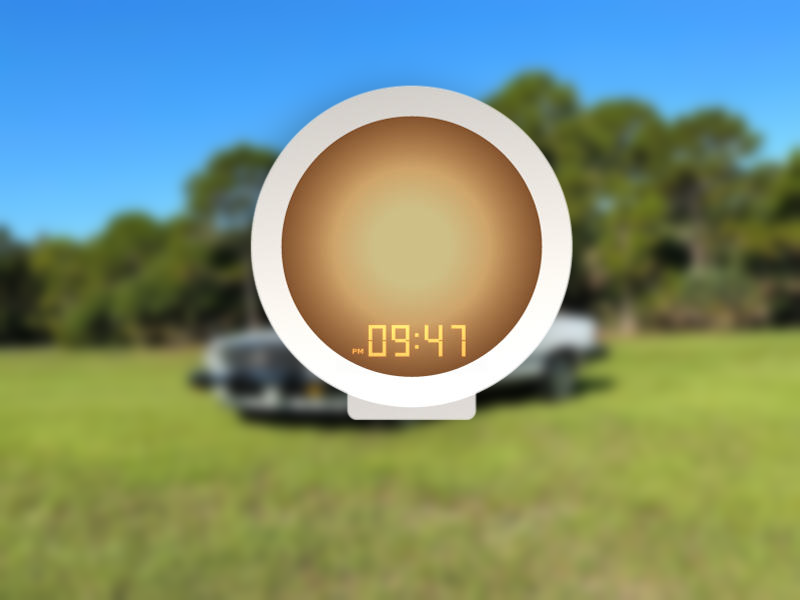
9:47
